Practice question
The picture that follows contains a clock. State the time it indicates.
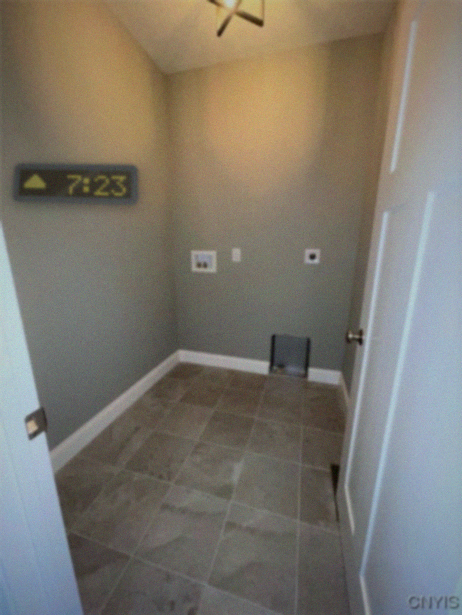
7:23
